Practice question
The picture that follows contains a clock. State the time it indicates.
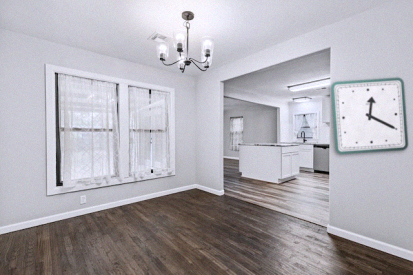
12:20
